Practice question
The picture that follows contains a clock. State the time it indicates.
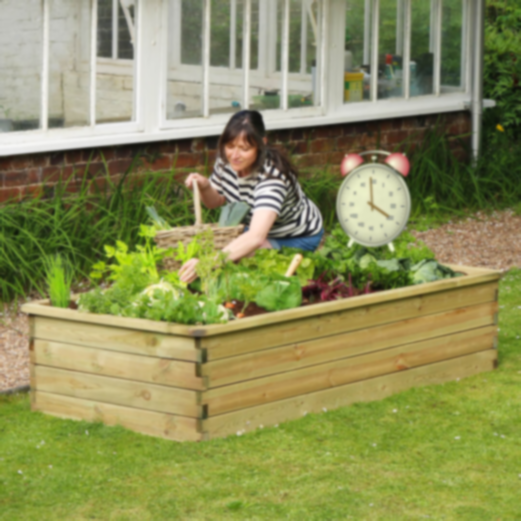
3:59
